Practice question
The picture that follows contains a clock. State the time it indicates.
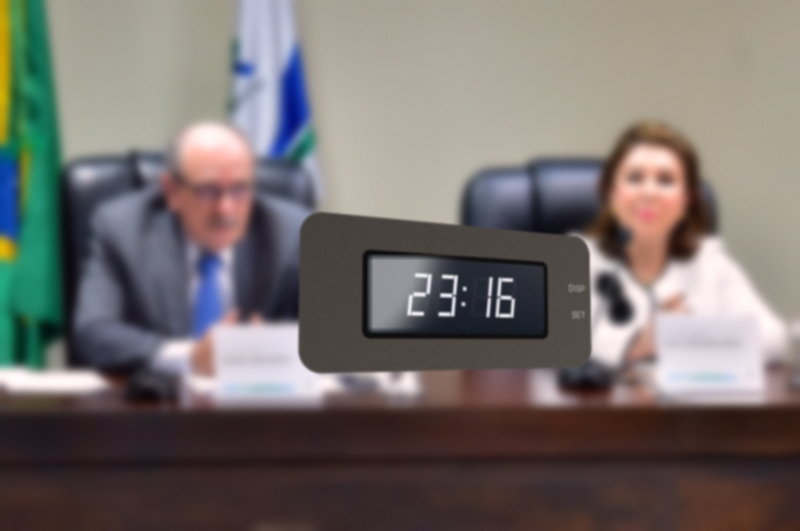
23:16
